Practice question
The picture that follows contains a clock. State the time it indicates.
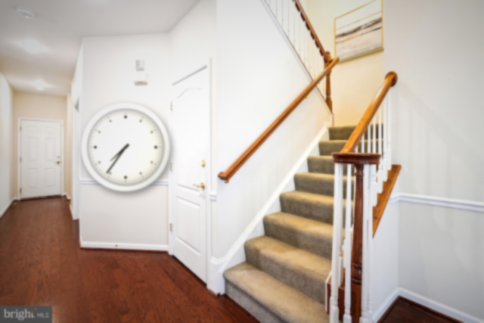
7:36
